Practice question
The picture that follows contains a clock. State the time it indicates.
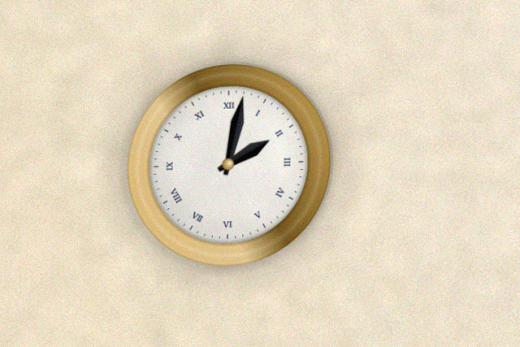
2:02
